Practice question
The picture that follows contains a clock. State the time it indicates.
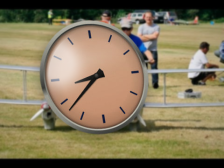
8:38
